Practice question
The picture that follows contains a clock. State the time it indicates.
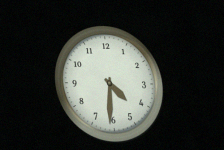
4:31
